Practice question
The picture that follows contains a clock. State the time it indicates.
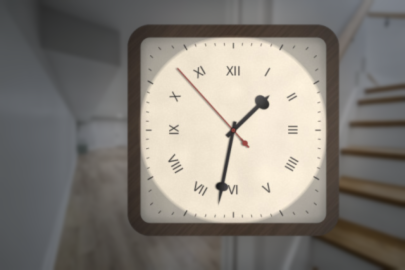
1:31:53
